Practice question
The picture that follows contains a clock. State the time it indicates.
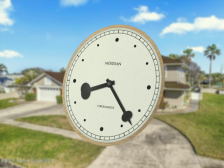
8:23
